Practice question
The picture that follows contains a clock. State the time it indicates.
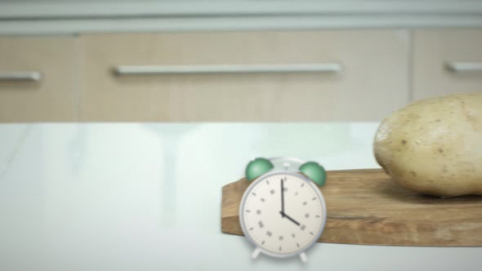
3:59
